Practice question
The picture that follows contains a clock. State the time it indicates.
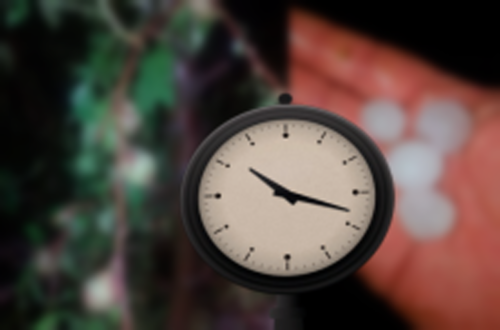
10:18
